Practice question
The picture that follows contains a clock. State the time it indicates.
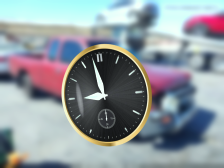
8:58
